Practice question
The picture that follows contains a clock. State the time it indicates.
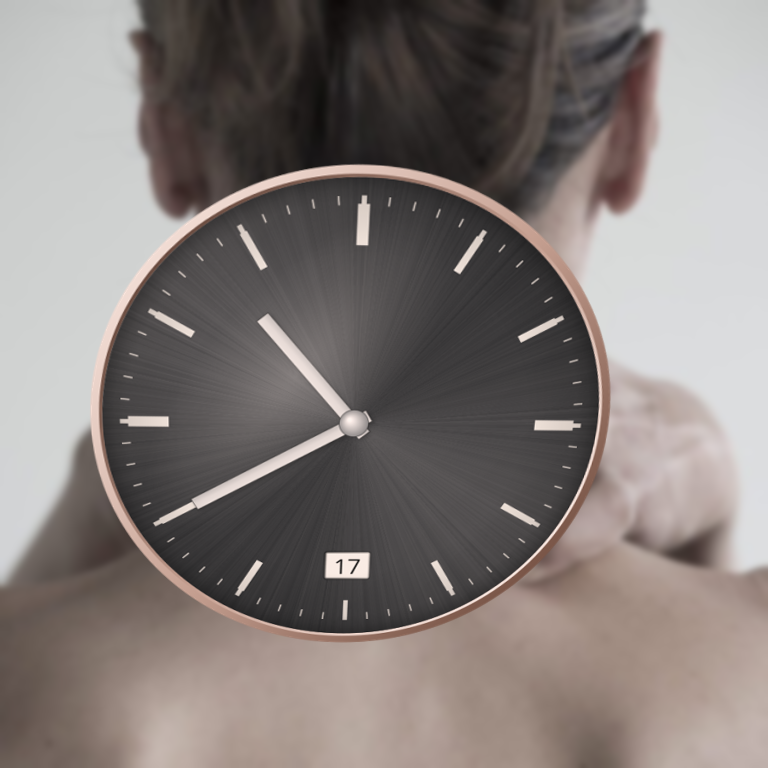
10:40
